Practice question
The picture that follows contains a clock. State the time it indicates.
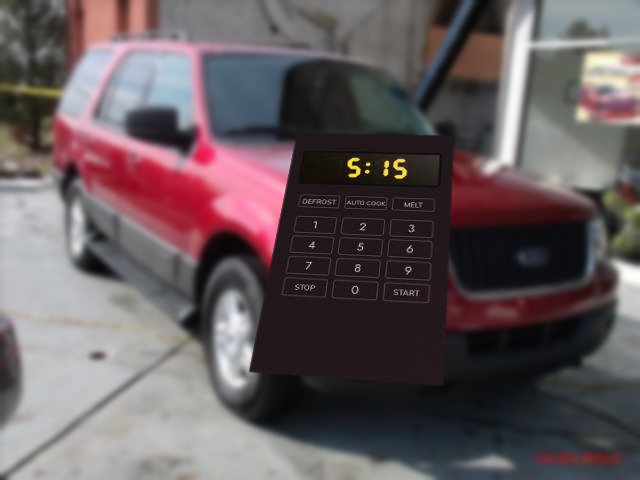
5:15
